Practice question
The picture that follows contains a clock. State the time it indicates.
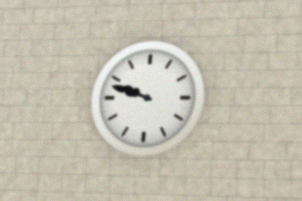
9:48
